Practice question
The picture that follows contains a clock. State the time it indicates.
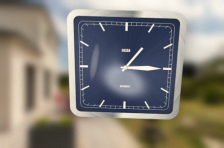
1:15
